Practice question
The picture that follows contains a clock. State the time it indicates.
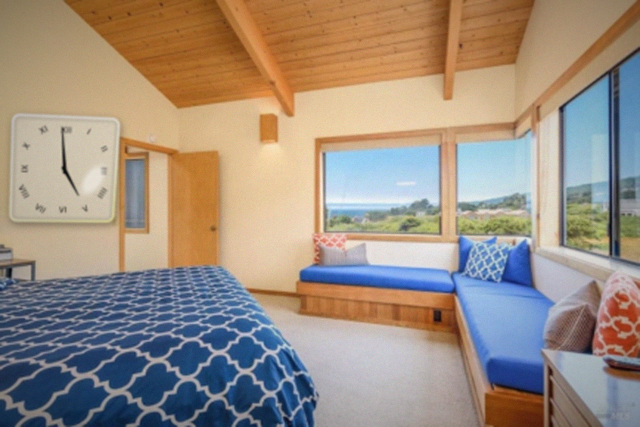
4:59
